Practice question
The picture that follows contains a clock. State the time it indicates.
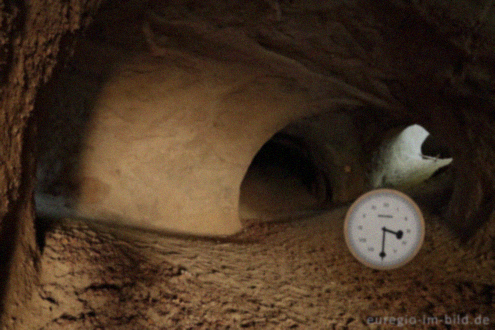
3:30
